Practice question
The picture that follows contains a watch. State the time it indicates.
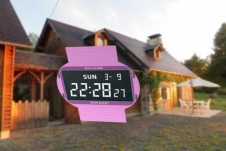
22:28:27
